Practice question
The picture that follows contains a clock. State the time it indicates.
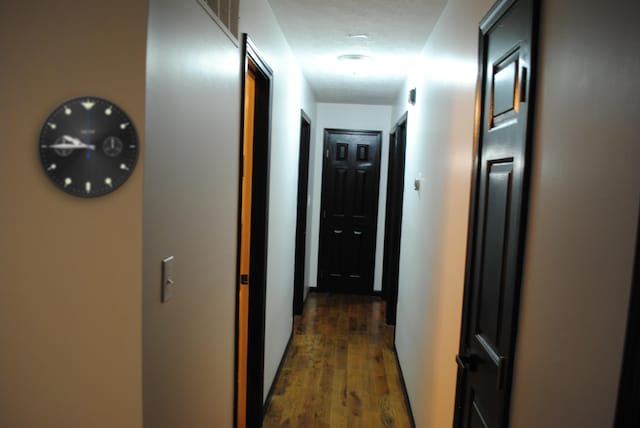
9:45
